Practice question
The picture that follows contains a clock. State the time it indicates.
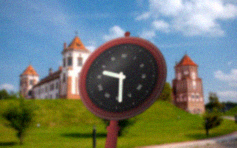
9:29
